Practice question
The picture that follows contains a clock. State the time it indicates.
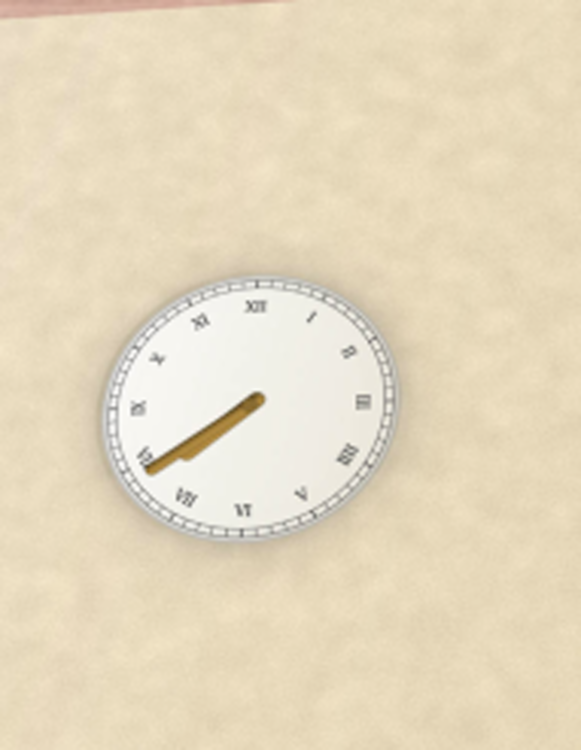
7:39
